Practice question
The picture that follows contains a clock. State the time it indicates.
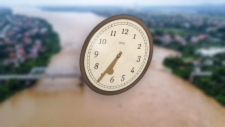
6:35
